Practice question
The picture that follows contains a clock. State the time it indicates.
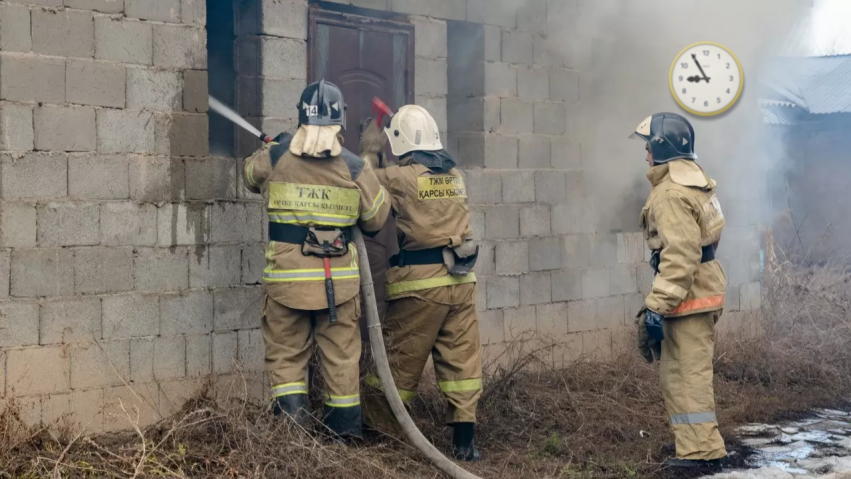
8:55
